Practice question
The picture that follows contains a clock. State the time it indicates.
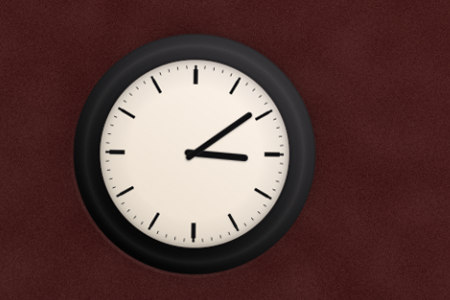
3:09
